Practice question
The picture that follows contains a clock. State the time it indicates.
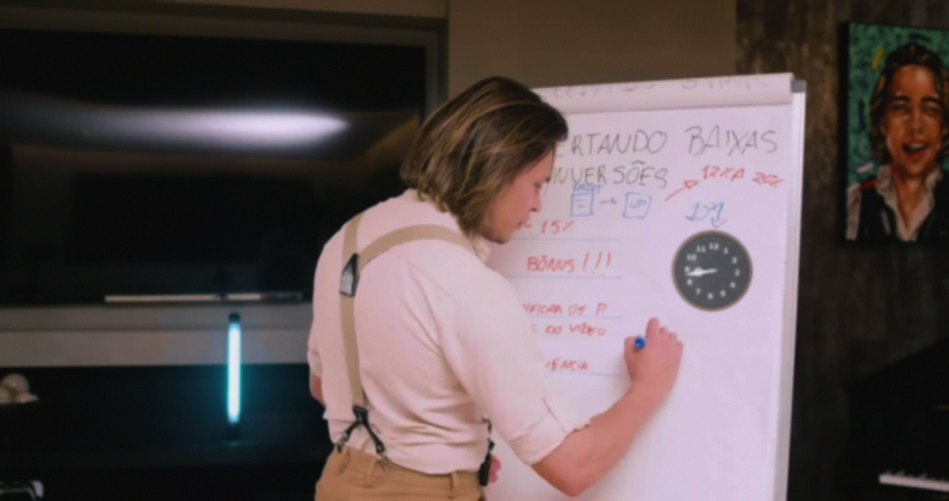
8:43
